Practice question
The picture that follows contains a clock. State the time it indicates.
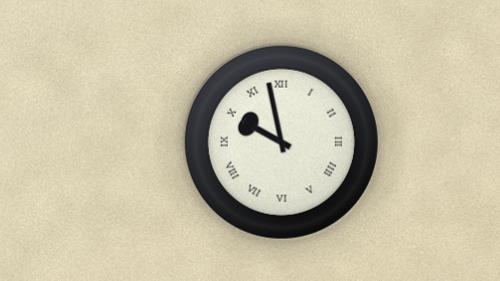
9:58
